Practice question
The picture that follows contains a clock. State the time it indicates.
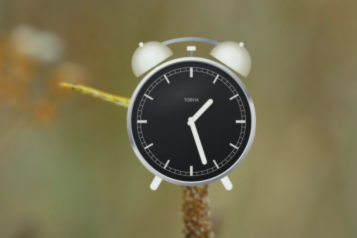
1:27
